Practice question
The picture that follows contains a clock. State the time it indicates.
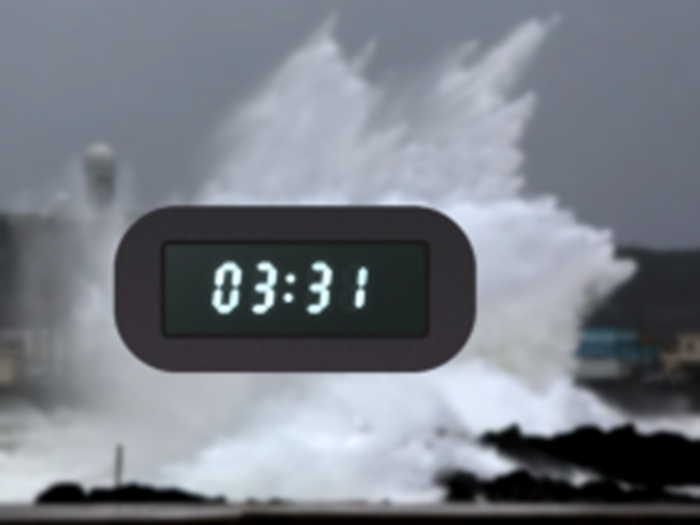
3:31
